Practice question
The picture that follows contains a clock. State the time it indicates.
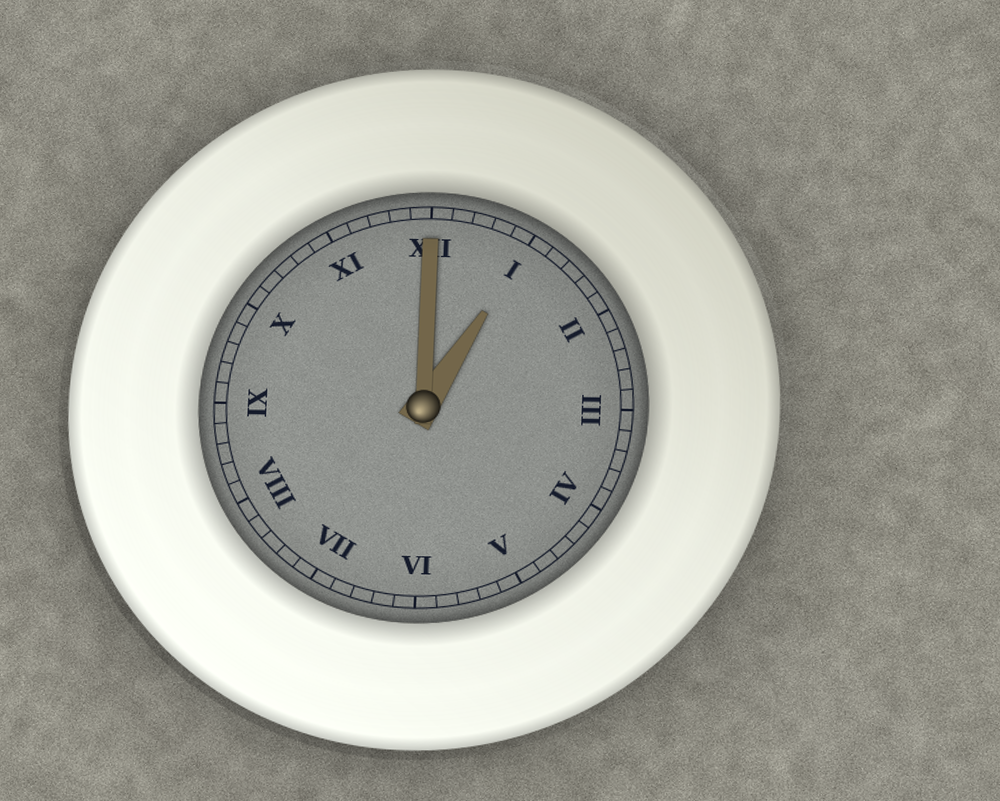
1:00
